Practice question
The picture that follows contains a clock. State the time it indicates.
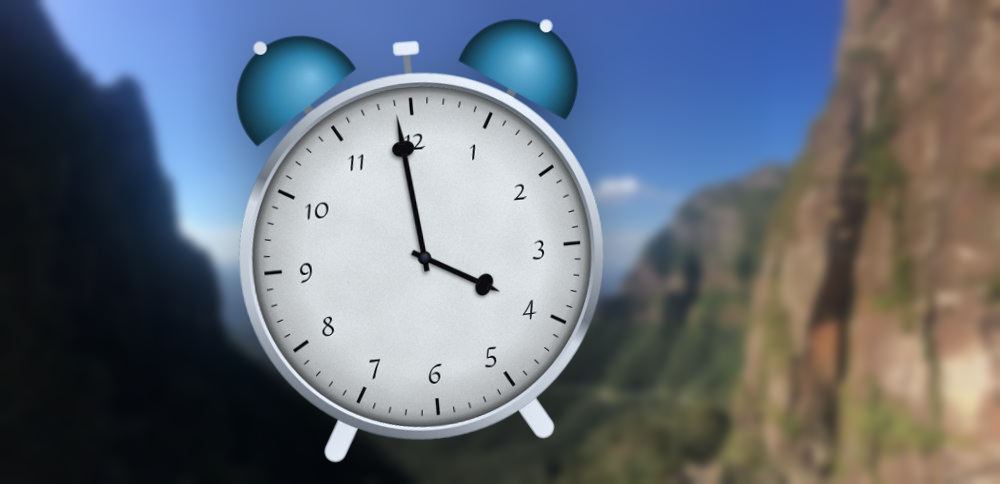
3:59
